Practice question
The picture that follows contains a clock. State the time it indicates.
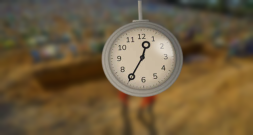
12:35
